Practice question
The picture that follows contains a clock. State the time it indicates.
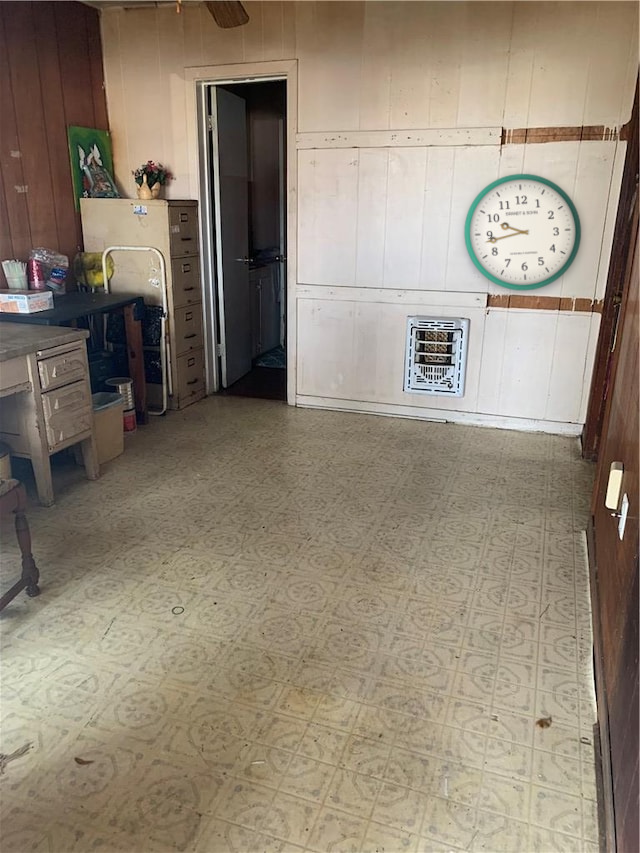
9:43
